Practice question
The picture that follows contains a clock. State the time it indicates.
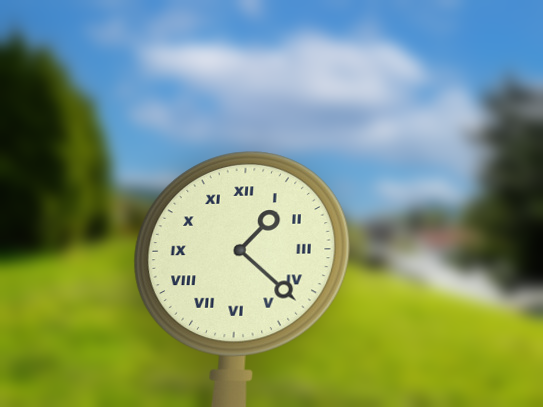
1:22
